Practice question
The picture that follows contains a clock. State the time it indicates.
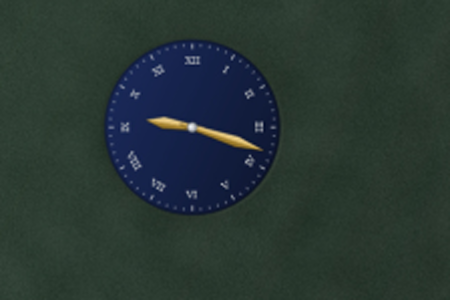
9:18
